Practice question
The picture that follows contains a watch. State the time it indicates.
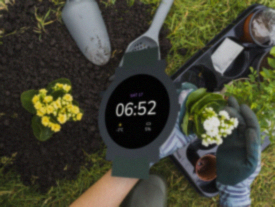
6:52
